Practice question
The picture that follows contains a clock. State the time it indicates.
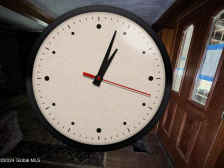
1:03:18
